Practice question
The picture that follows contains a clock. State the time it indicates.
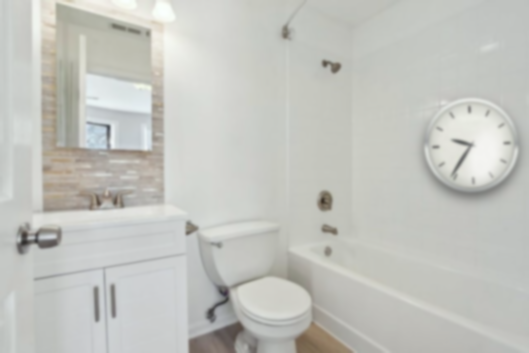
9:36
